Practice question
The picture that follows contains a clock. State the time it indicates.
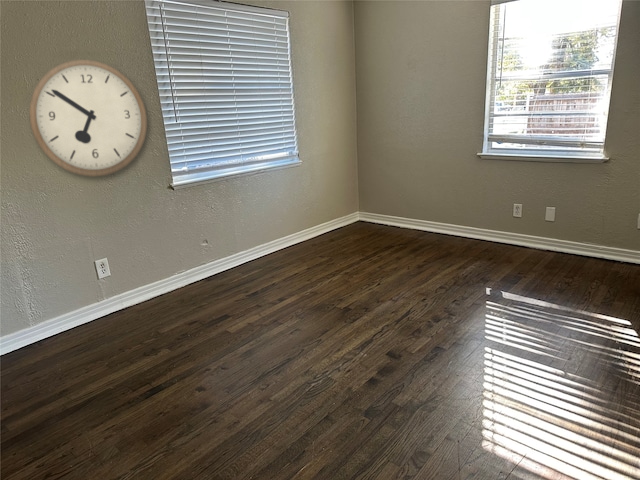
6:51
